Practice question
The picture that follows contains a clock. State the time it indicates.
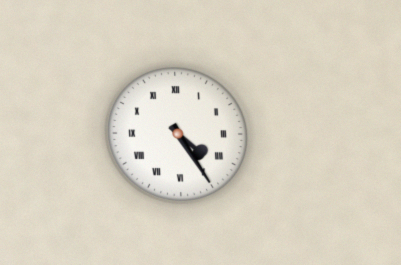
4:25
